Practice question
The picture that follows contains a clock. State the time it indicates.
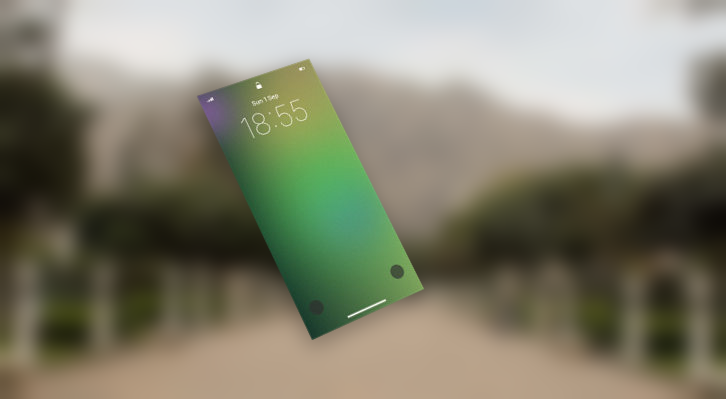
18:55
